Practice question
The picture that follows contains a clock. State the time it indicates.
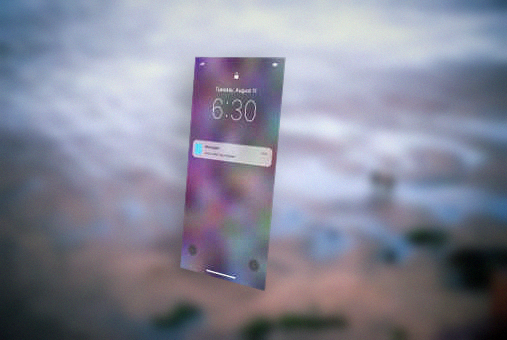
6:30
